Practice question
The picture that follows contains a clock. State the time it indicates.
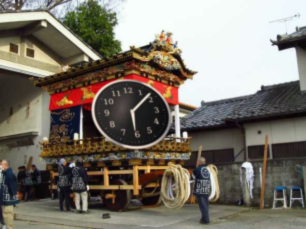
6:08
